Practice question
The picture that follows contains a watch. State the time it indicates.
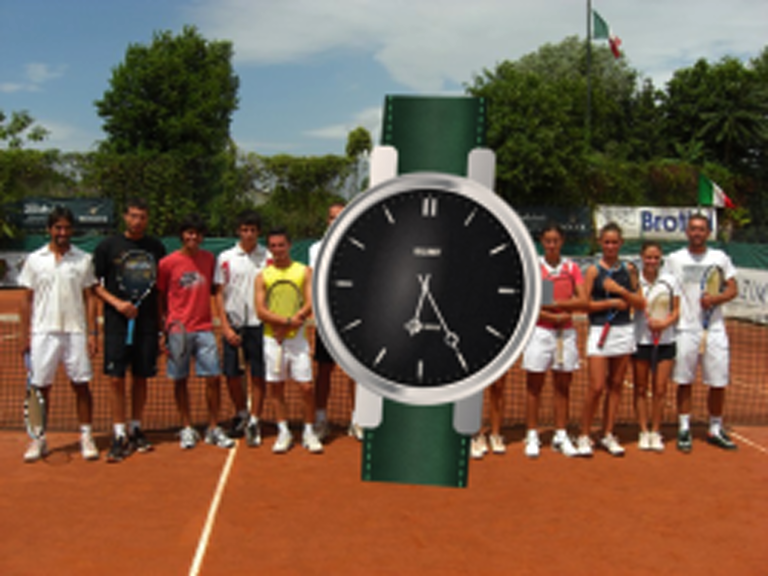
6:25
